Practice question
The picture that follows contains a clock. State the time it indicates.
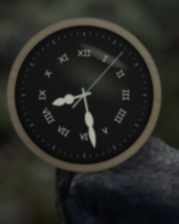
8:28:07
